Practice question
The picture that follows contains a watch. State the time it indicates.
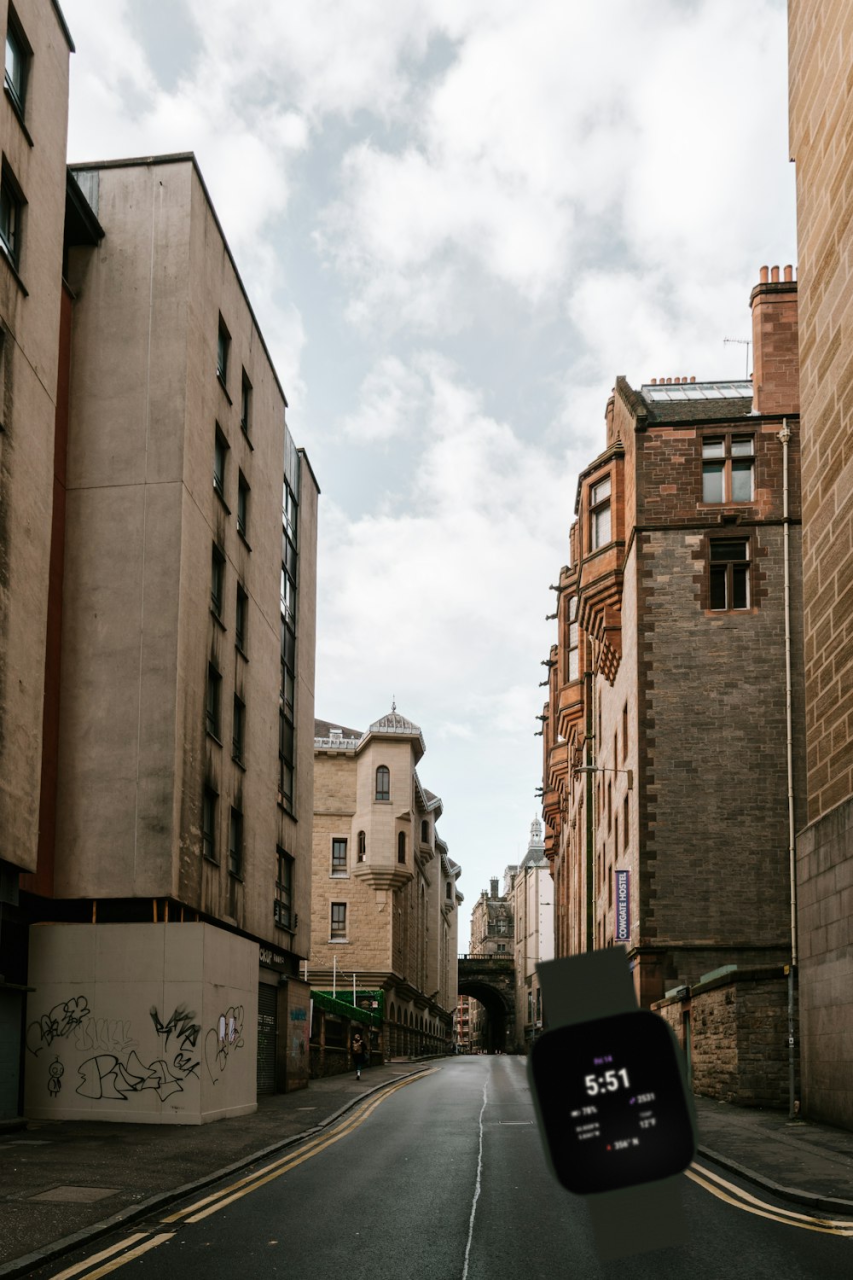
5:51
